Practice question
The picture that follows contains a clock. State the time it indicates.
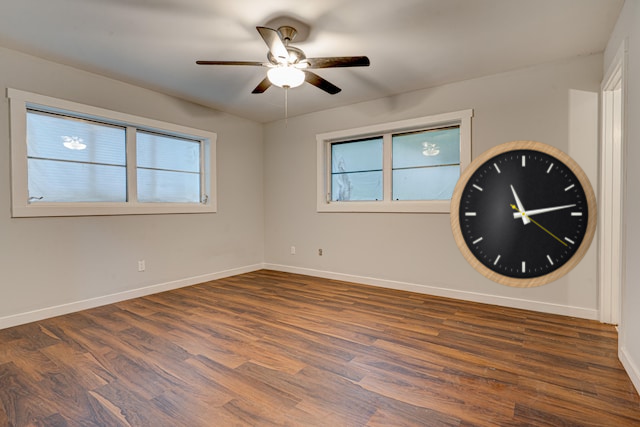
11:13:21
